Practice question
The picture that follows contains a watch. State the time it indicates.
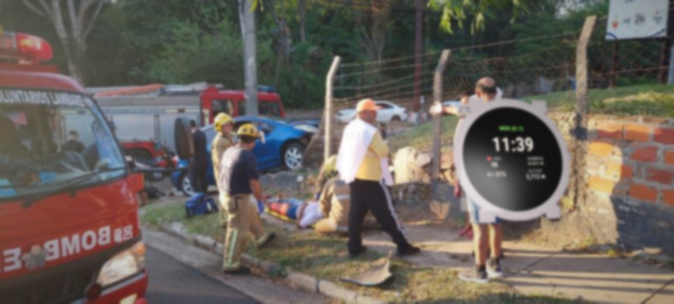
11:39
